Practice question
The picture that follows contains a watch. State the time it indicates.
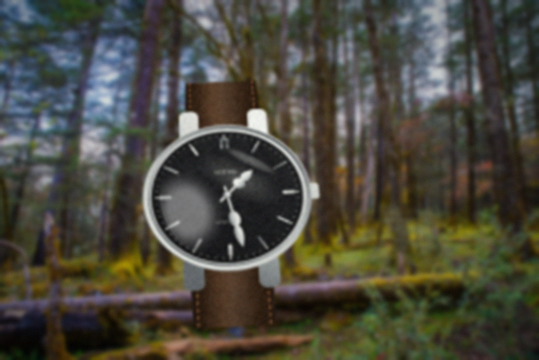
1:28
